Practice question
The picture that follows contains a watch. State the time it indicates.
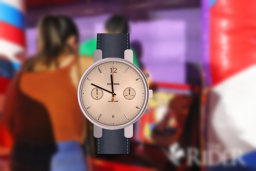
11:49
